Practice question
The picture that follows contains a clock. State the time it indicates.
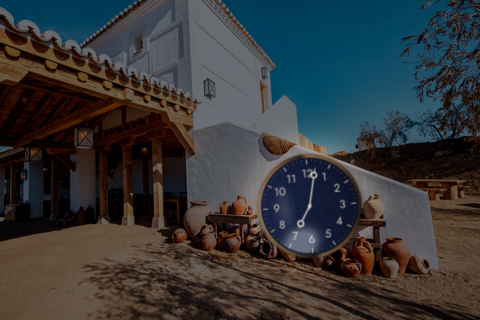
7:02
